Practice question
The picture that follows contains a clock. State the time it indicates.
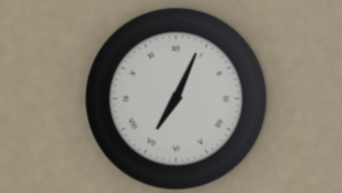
7:04
